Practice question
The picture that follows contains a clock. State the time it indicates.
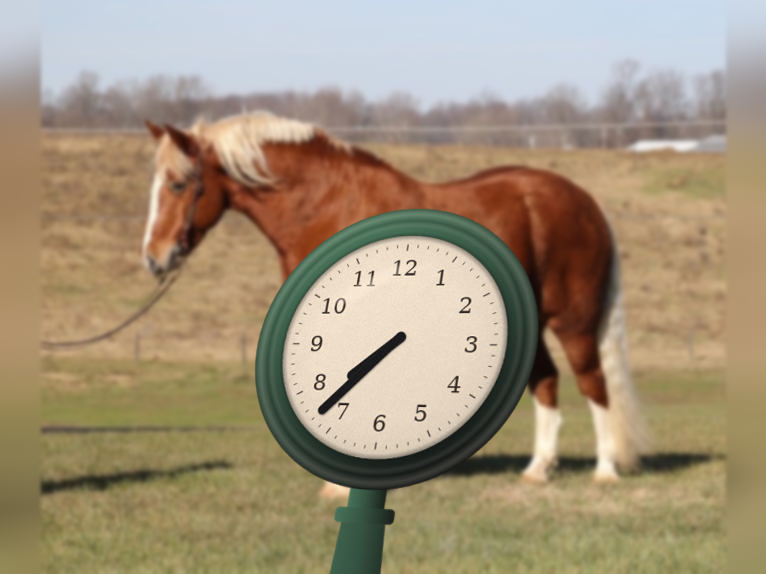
7:37
